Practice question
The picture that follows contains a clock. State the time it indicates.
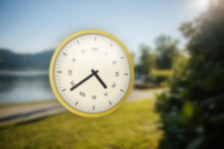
4:39
